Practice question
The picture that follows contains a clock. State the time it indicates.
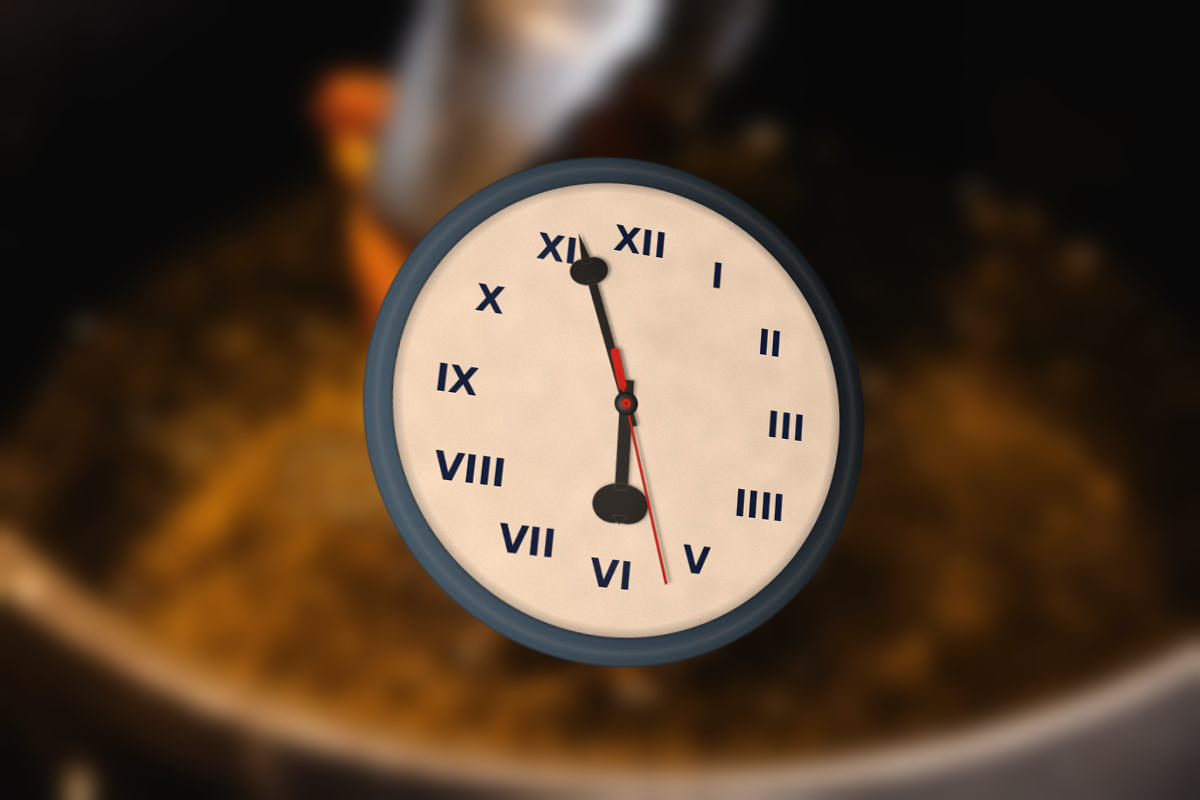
5:56:27
